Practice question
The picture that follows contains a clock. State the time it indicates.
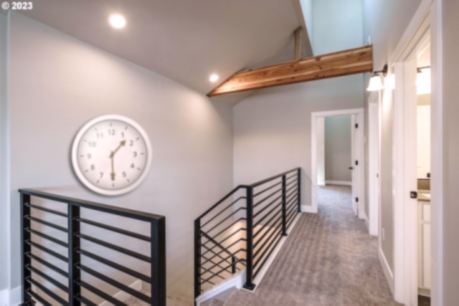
1:30
